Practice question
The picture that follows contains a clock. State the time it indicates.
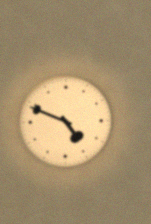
4:49
